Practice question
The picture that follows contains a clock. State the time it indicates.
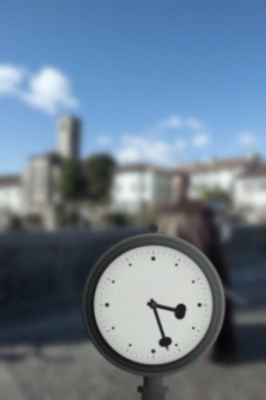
3:27
